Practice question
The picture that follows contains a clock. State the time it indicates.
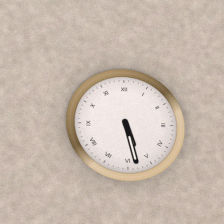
5:28
